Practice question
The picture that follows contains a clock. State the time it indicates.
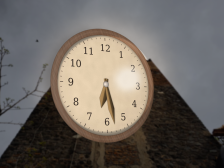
6:28
